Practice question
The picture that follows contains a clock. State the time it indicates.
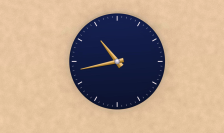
10:43
